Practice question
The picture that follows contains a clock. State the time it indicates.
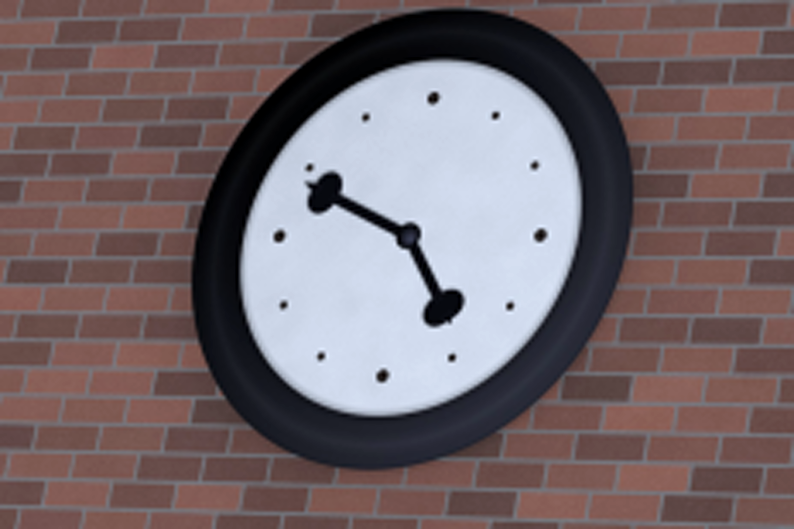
4:49
